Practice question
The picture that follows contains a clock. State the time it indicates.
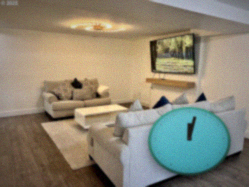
12:02
